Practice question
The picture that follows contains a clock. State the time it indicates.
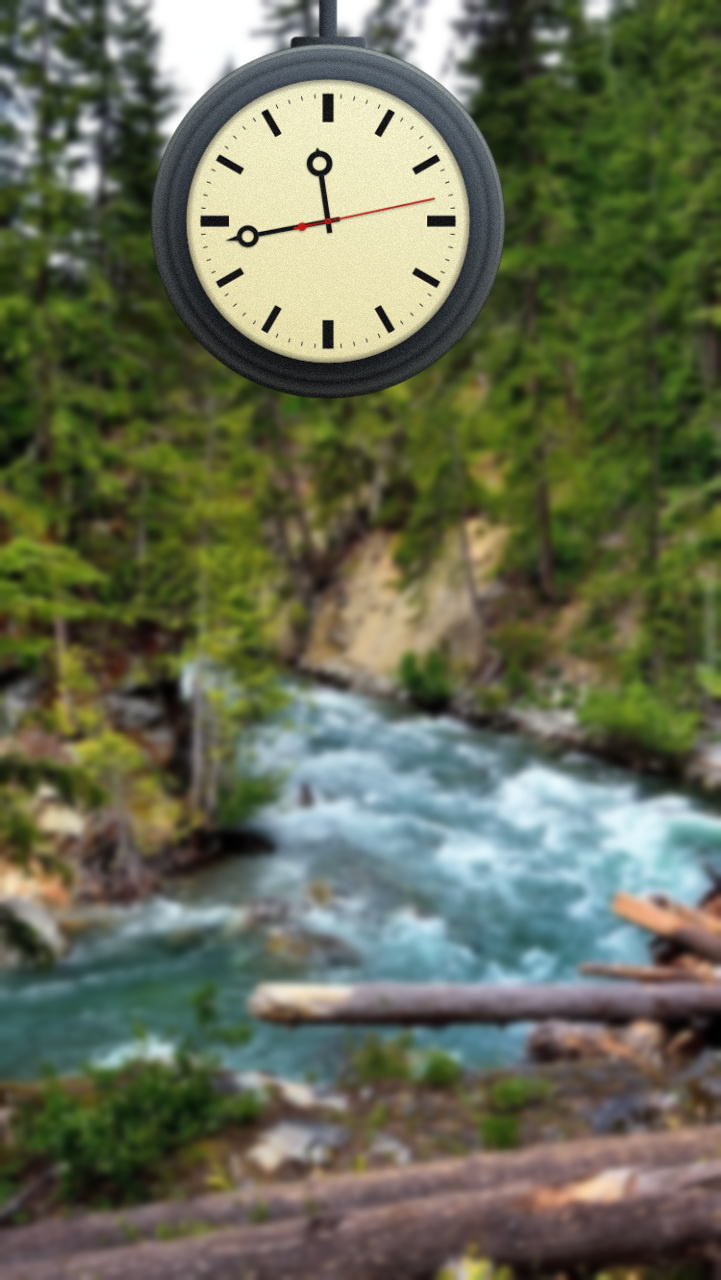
11:43:13
